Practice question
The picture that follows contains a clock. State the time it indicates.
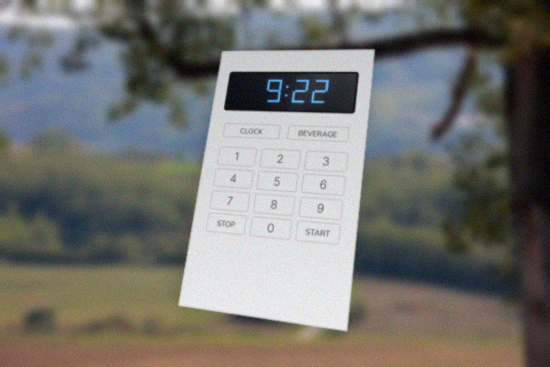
9:22
